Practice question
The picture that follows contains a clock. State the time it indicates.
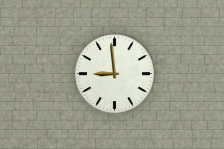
8:59
